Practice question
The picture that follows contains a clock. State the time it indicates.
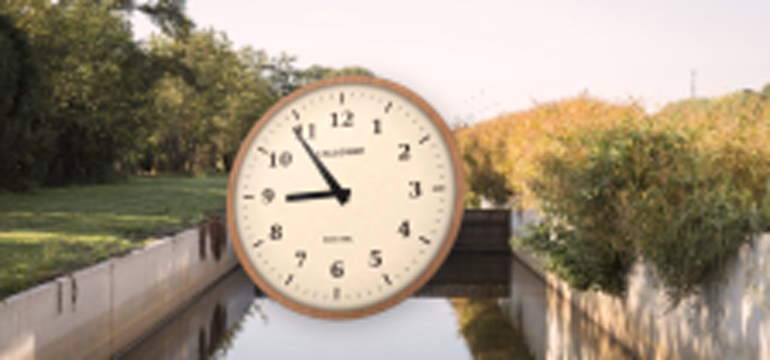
8:54
